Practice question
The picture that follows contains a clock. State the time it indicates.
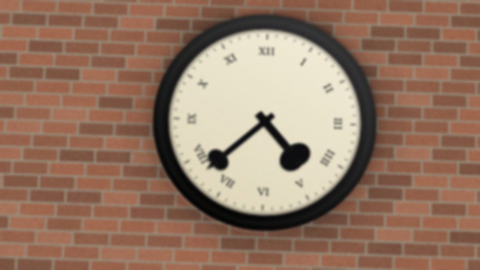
4:38
